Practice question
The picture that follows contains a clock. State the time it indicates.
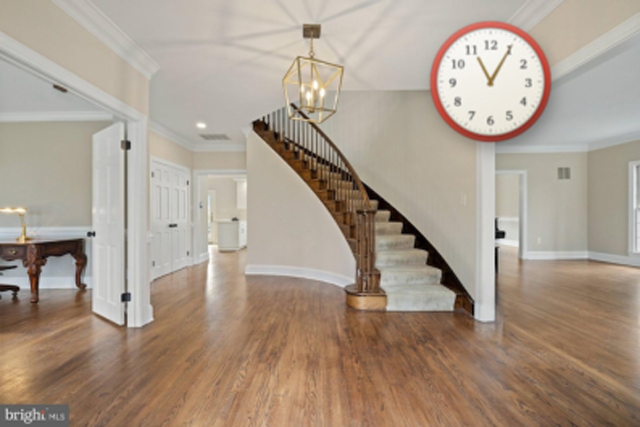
11:05
